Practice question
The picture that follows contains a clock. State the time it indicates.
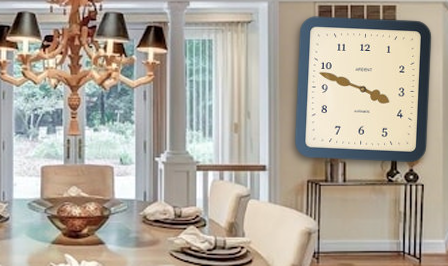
3:48
